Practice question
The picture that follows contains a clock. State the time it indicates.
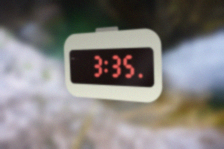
3:35
